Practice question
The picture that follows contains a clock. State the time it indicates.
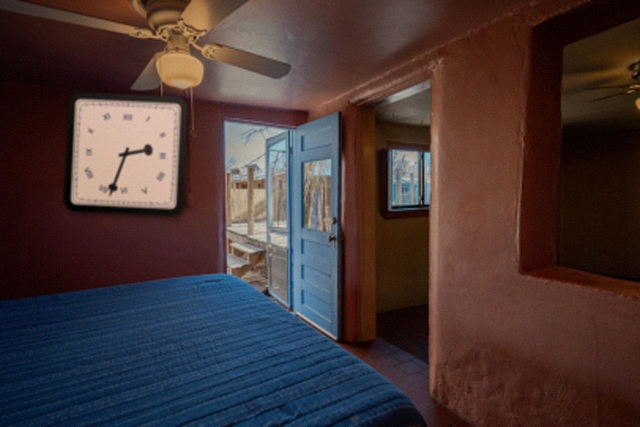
2:33
